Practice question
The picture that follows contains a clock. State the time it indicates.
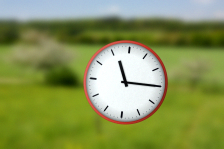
11:15
